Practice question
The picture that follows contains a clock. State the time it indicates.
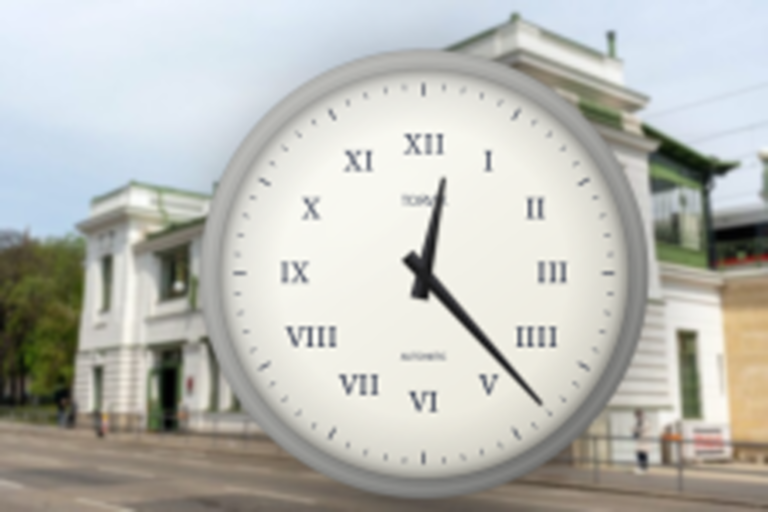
12:23
